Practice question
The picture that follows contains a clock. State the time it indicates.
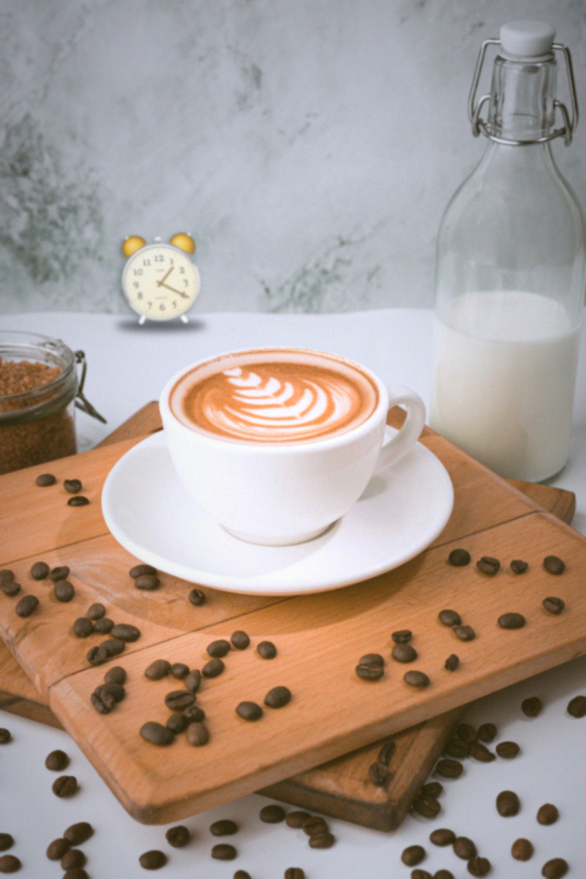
1:20
